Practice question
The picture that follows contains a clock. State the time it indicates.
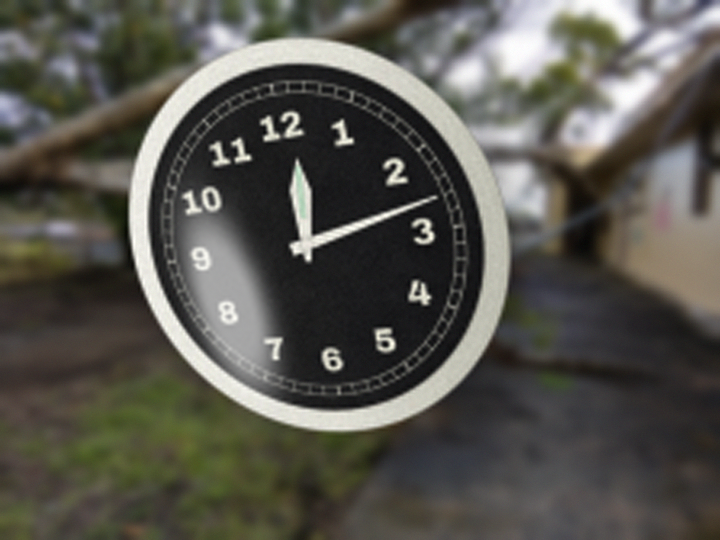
12:13
